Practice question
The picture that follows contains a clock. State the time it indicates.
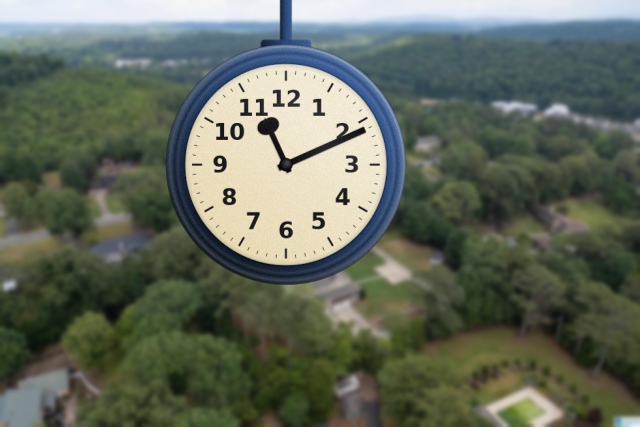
11:11
